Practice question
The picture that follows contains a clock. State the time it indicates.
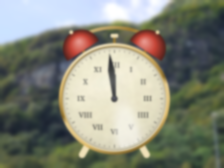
11:59
